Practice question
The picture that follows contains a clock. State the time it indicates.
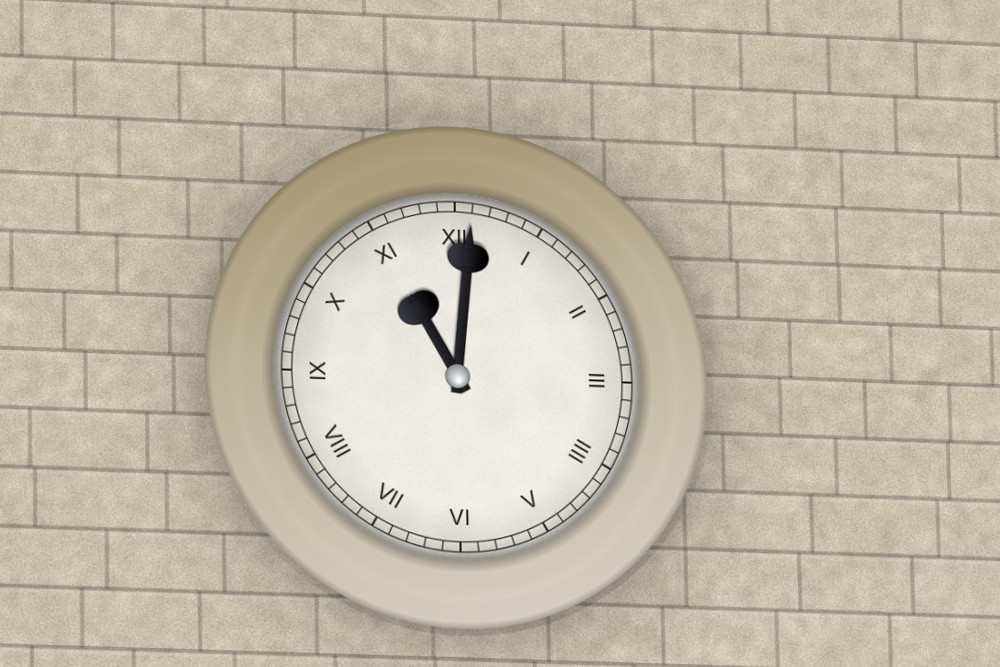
11:01
